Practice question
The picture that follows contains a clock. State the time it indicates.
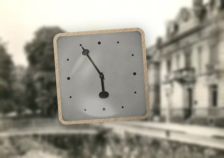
5:55
